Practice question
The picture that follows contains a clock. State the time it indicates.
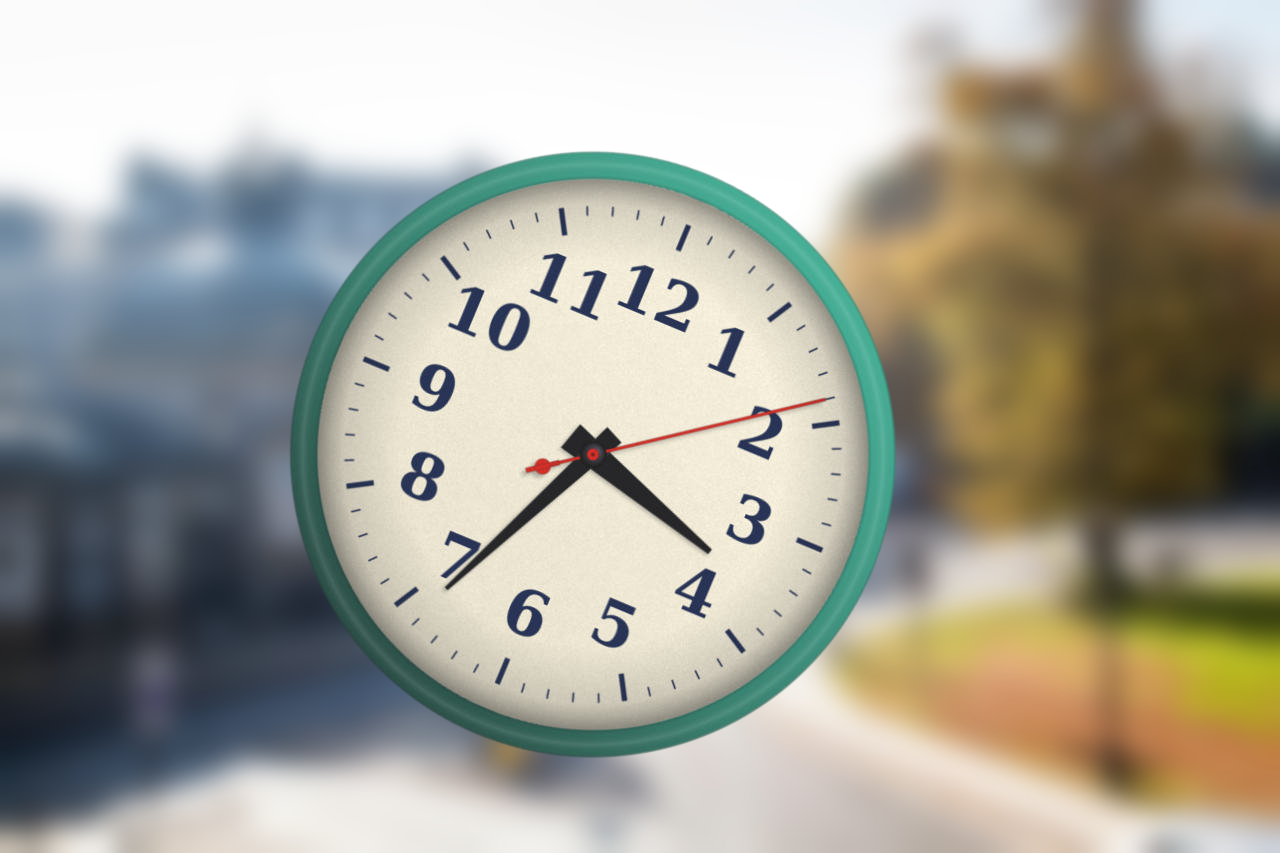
3:34:09
